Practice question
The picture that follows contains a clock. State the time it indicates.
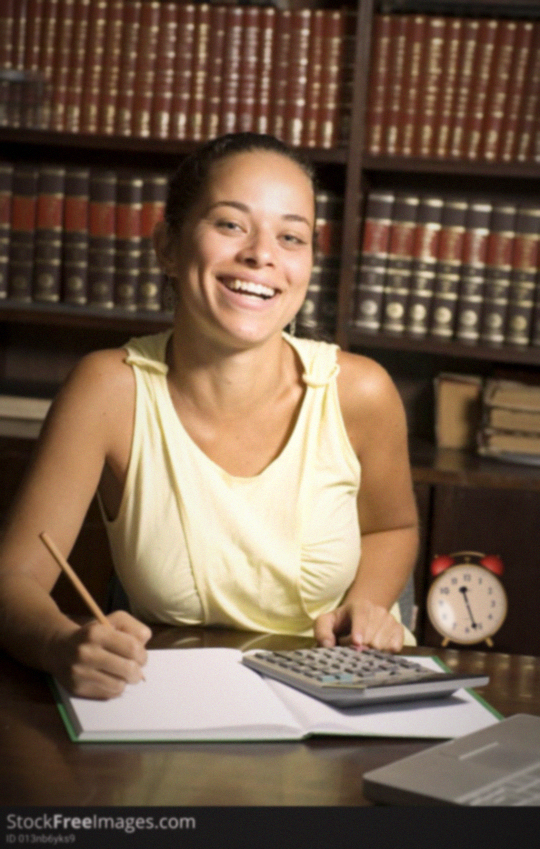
11:27
